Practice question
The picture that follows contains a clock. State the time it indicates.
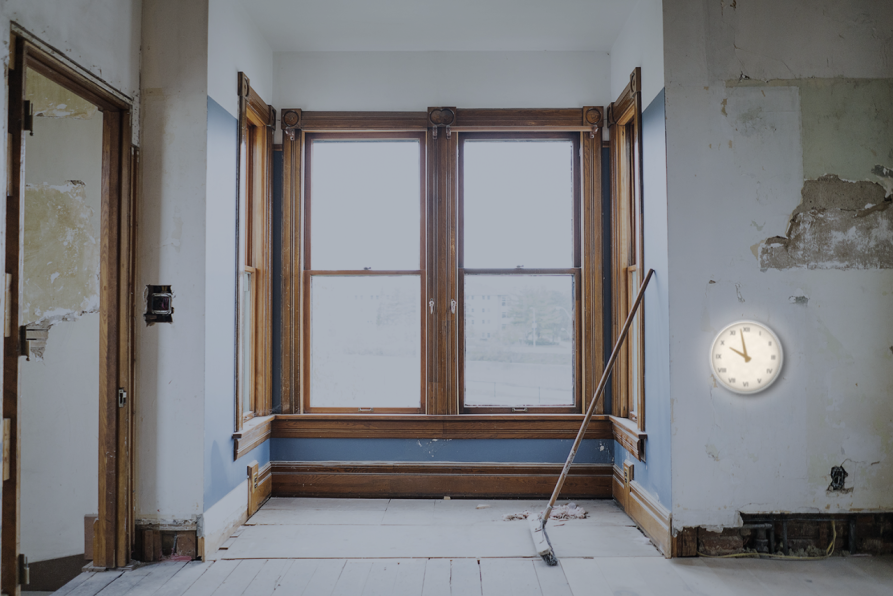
9:58
